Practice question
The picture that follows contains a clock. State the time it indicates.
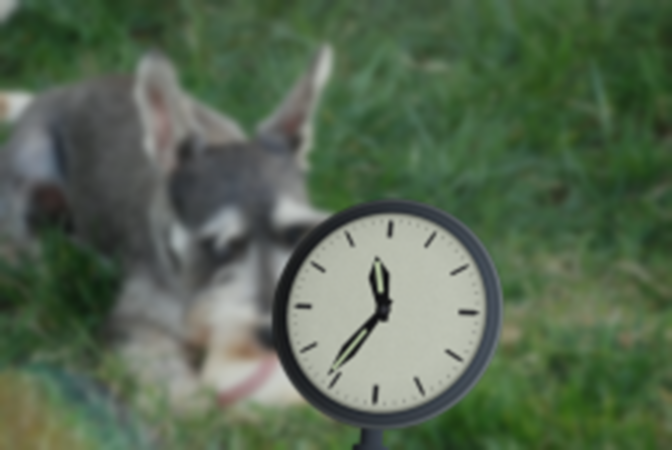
11:36
